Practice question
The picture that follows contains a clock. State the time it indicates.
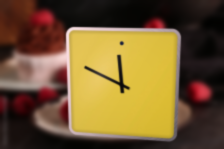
11:49
